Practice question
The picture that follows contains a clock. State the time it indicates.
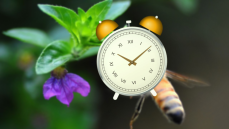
10:09
